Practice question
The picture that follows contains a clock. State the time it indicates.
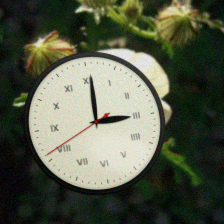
3:00:41
